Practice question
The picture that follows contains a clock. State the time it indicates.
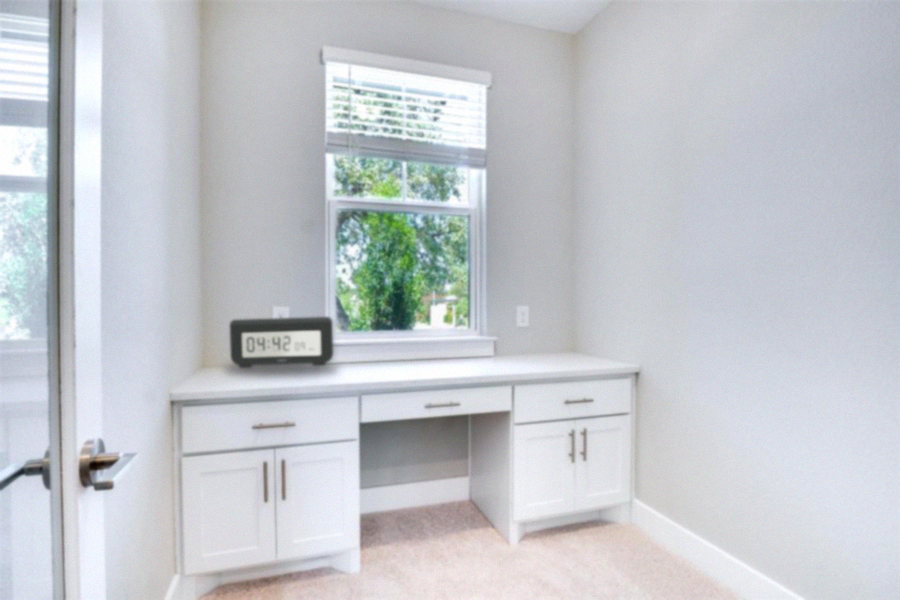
4:42
